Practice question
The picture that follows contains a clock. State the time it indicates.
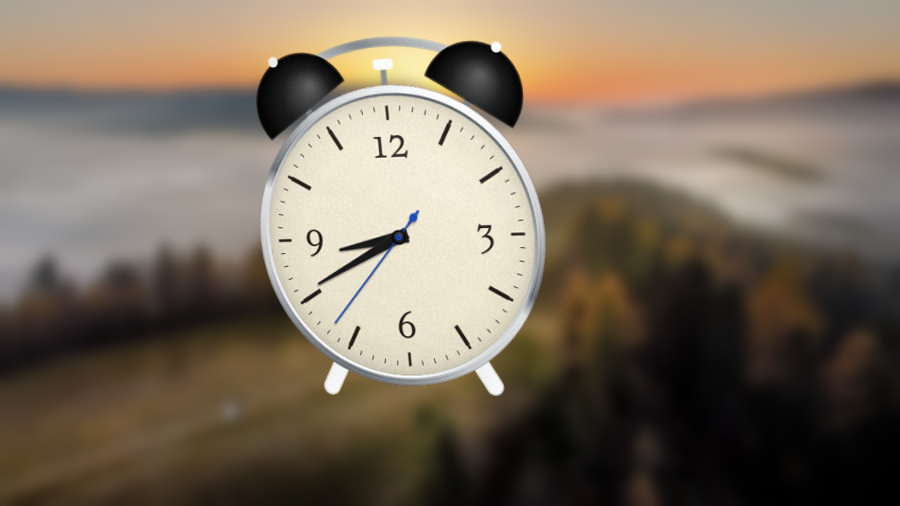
8:40:37
